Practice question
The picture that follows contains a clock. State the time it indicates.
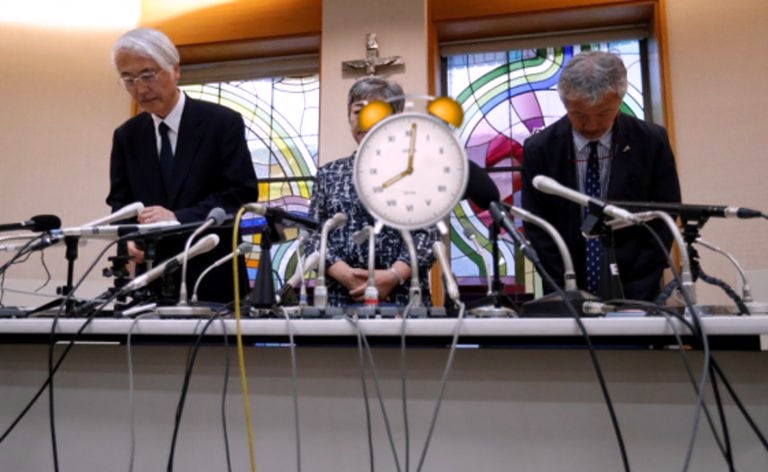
8:01
